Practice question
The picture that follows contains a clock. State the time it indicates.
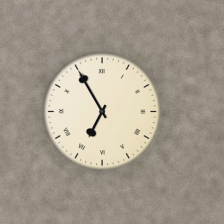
6:55
